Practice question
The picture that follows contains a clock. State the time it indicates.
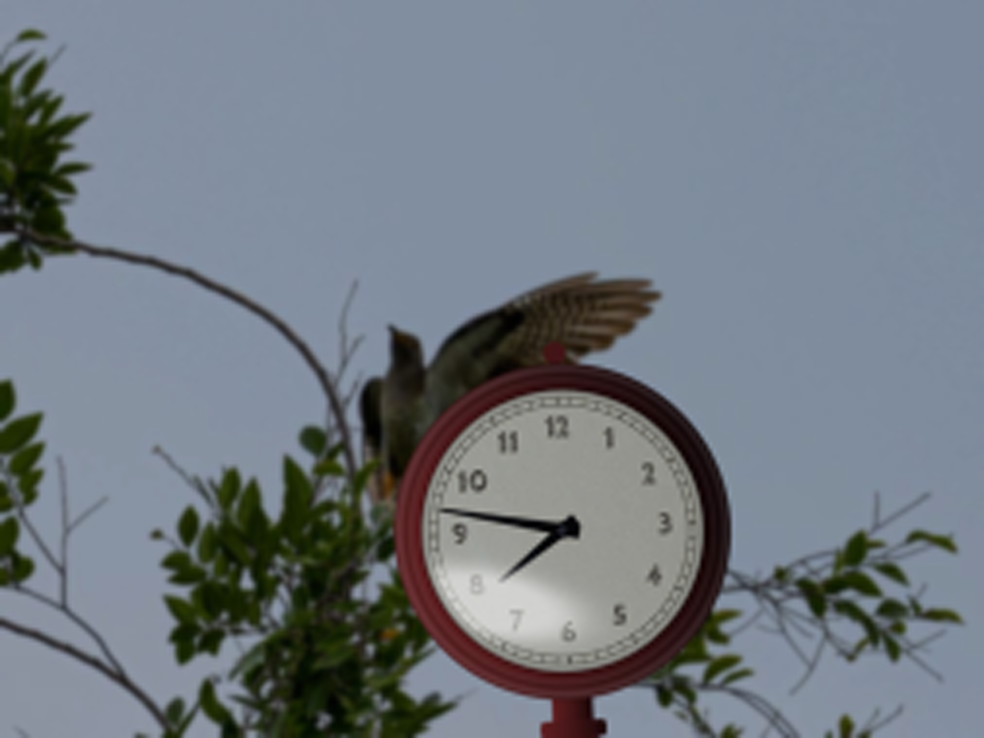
7:47
